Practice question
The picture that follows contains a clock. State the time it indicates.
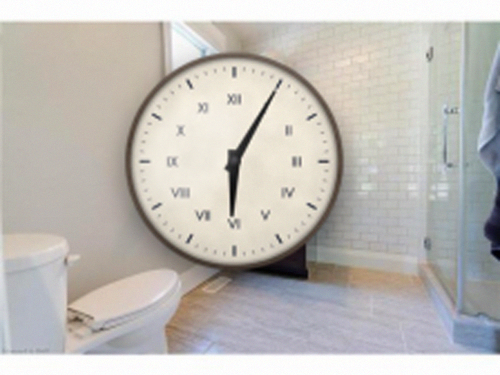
6:05
